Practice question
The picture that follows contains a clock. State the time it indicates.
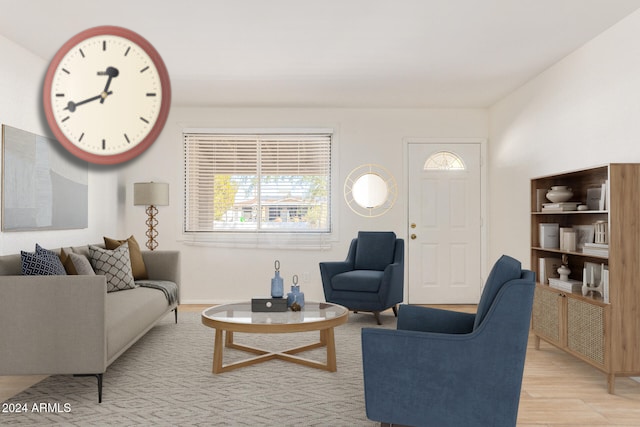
12:42
